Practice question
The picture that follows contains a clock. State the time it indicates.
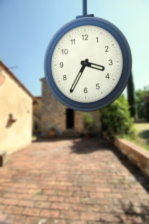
3:35
